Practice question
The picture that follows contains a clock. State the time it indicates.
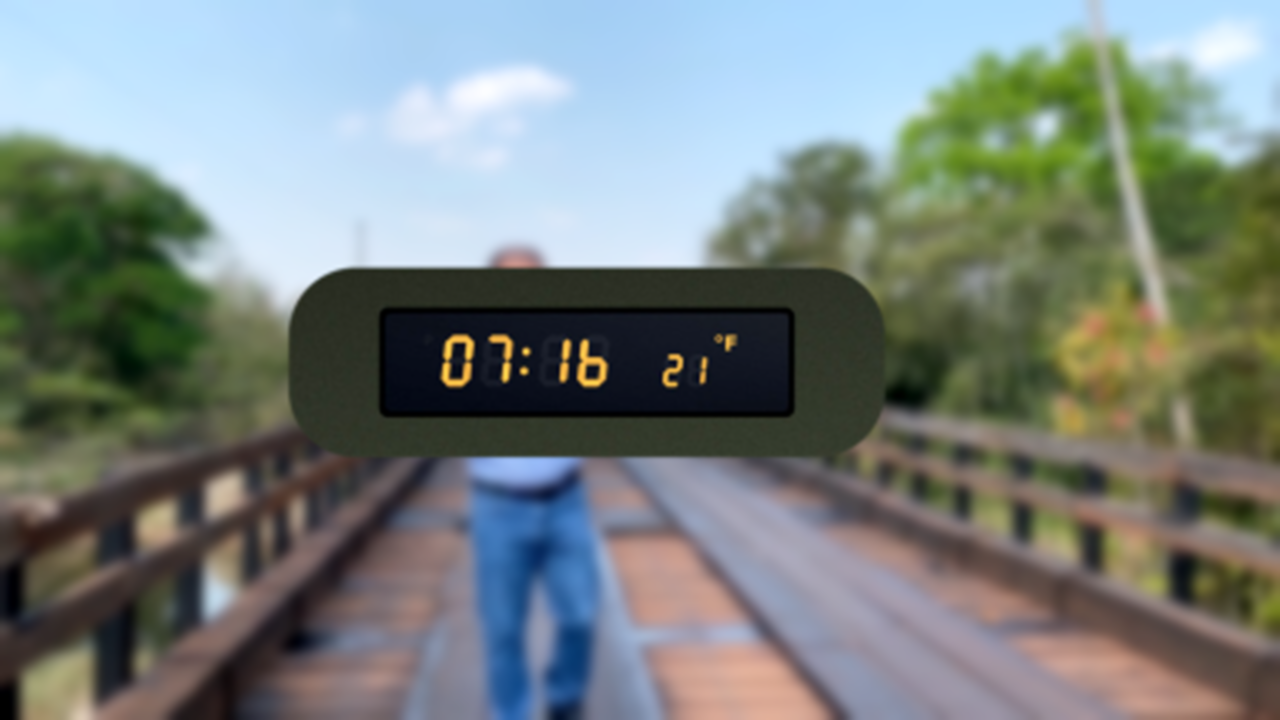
7:16
